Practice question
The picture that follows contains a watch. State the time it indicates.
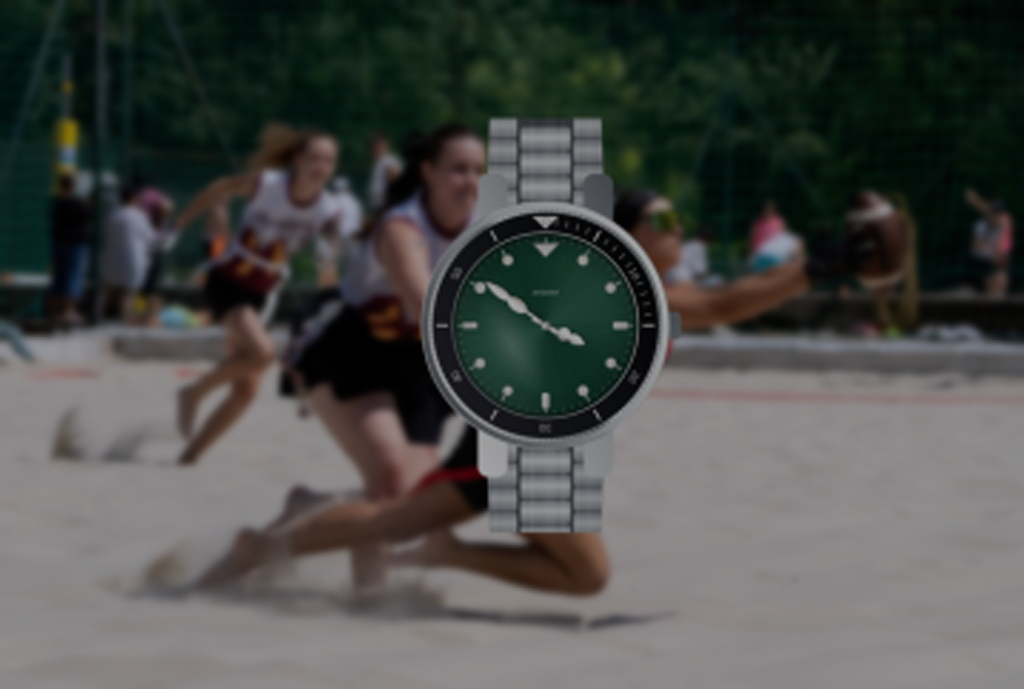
3:51
